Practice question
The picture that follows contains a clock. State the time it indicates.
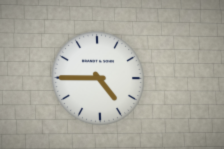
4:45
